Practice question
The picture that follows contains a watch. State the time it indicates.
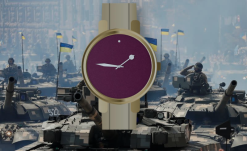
1:46
